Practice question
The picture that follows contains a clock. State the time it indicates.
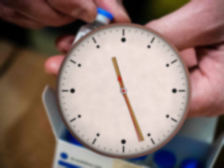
11:26:27
